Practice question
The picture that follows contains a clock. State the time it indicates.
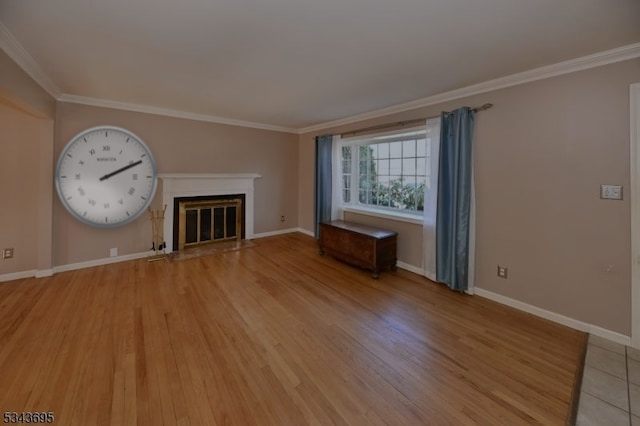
2:11
